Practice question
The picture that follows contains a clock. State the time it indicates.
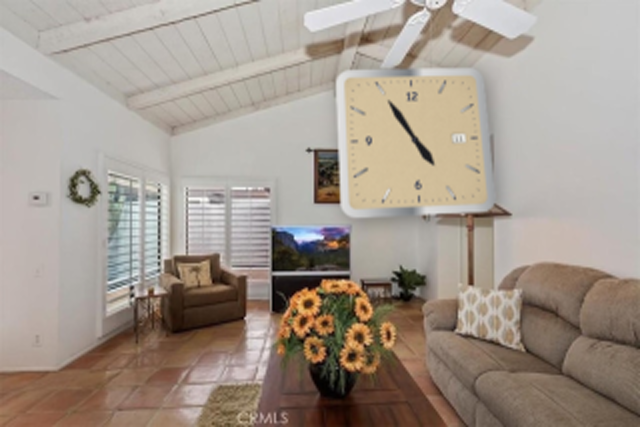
4:55
